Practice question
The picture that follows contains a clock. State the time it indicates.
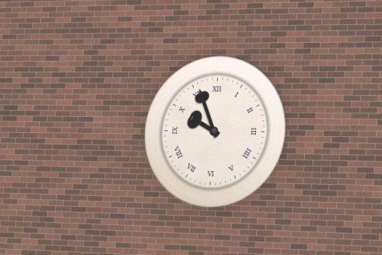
9:56
